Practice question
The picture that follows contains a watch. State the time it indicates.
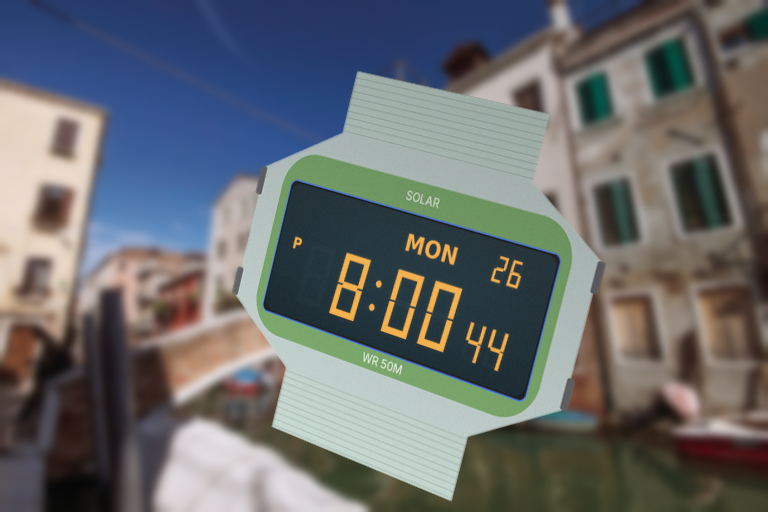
8:00:44
